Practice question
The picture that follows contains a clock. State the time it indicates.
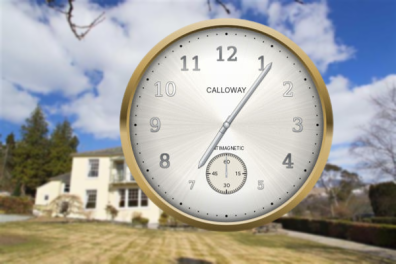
7:06
